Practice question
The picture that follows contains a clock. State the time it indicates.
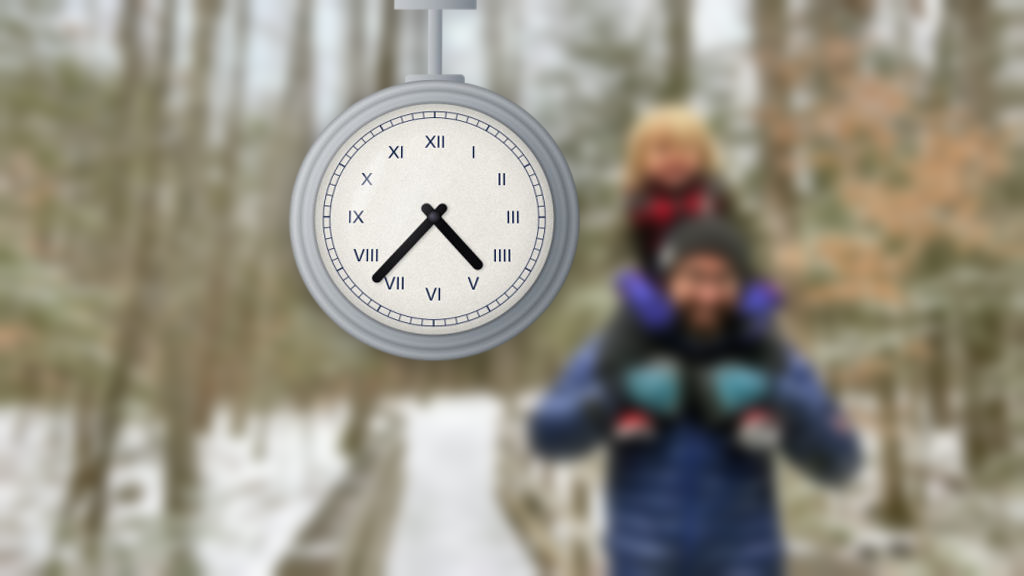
4:37
